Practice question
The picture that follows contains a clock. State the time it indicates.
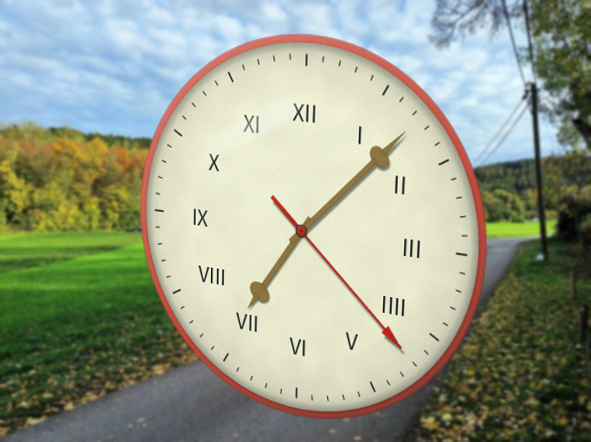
7:07:22
